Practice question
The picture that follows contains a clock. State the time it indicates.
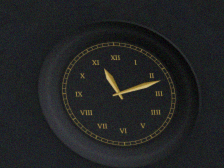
11:12
